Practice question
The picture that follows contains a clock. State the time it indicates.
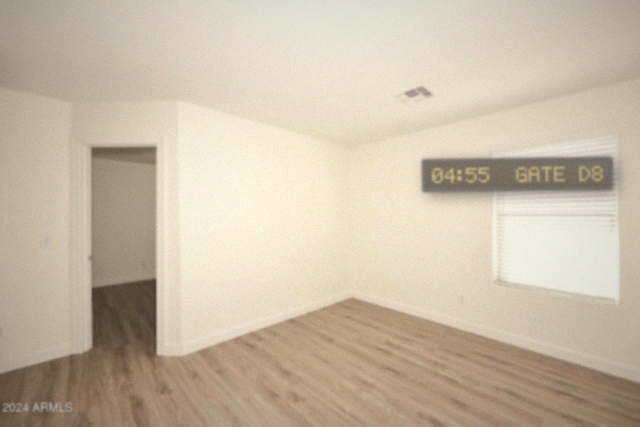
4:55
